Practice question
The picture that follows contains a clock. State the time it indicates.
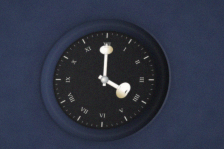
4:00
